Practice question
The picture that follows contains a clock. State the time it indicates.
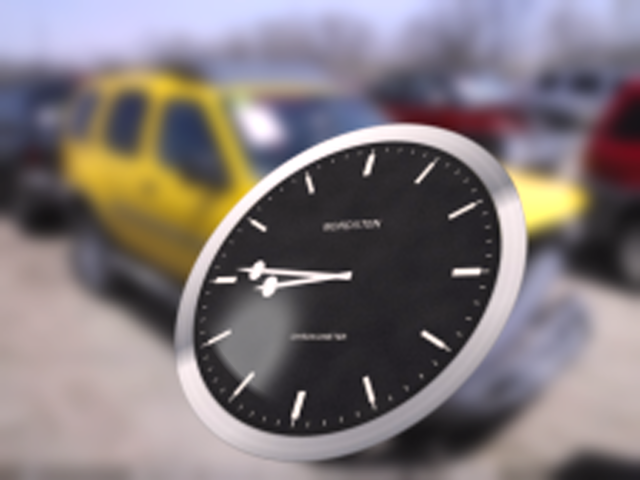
8:46
